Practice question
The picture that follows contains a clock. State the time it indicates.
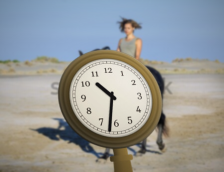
10:32
